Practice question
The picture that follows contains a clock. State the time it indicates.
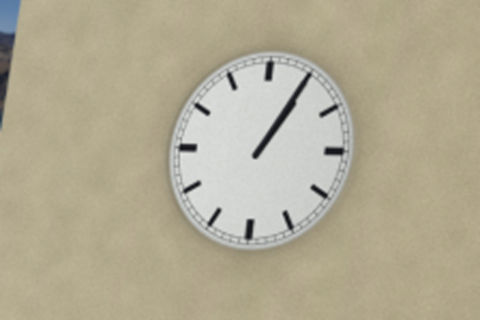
1:05
